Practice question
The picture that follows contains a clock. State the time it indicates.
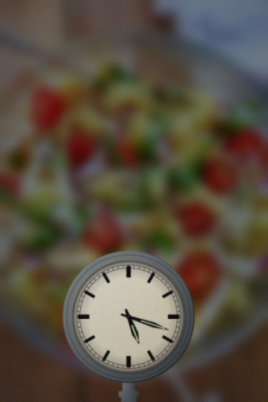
5:18
